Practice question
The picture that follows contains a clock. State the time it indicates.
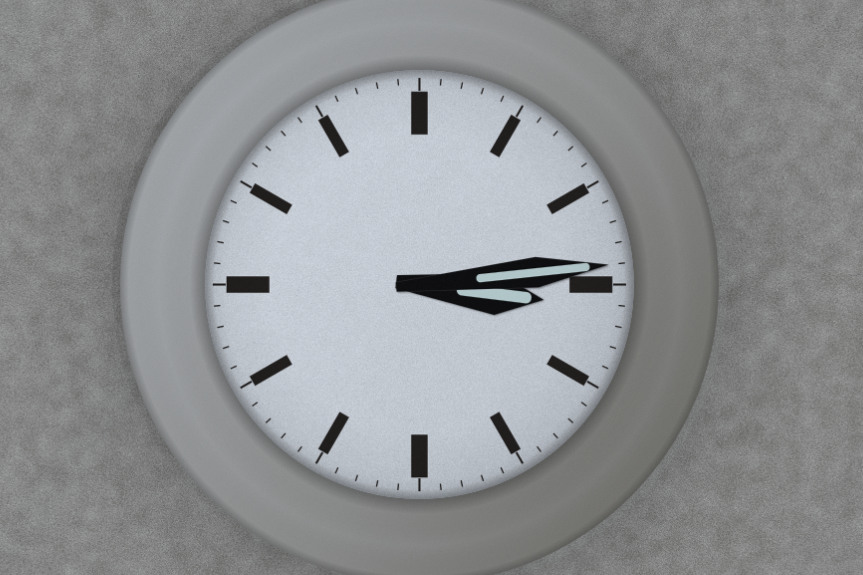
3:14
